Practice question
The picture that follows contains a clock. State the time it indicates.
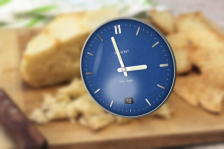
2:58
